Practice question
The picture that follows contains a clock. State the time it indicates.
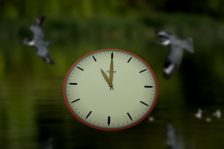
11:00
